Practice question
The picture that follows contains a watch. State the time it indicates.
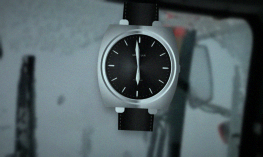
5:59
